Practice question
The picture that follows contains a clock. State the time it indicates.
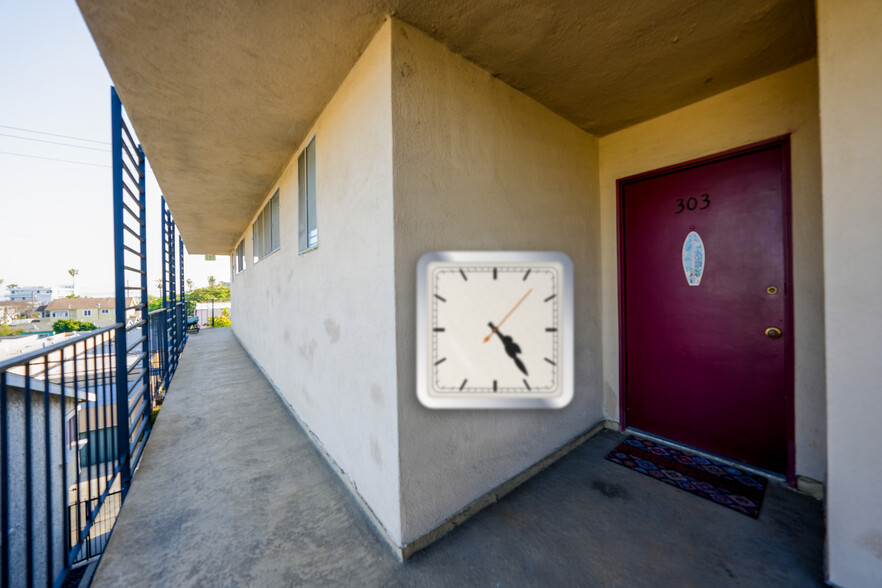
4:24:07
